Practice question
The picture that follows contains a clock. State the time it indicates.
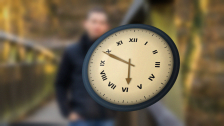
5:49
